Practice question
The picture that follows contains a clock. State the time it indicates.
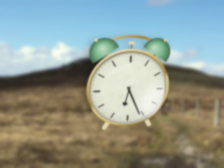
6:26
